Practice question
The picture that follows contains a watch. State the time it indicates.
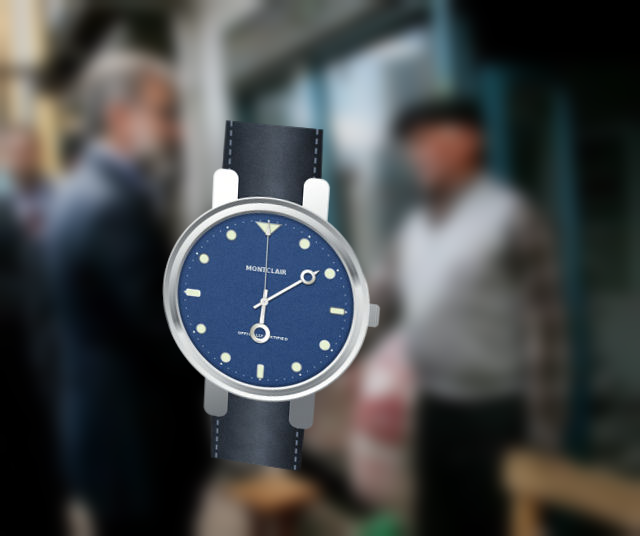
6:09:00
